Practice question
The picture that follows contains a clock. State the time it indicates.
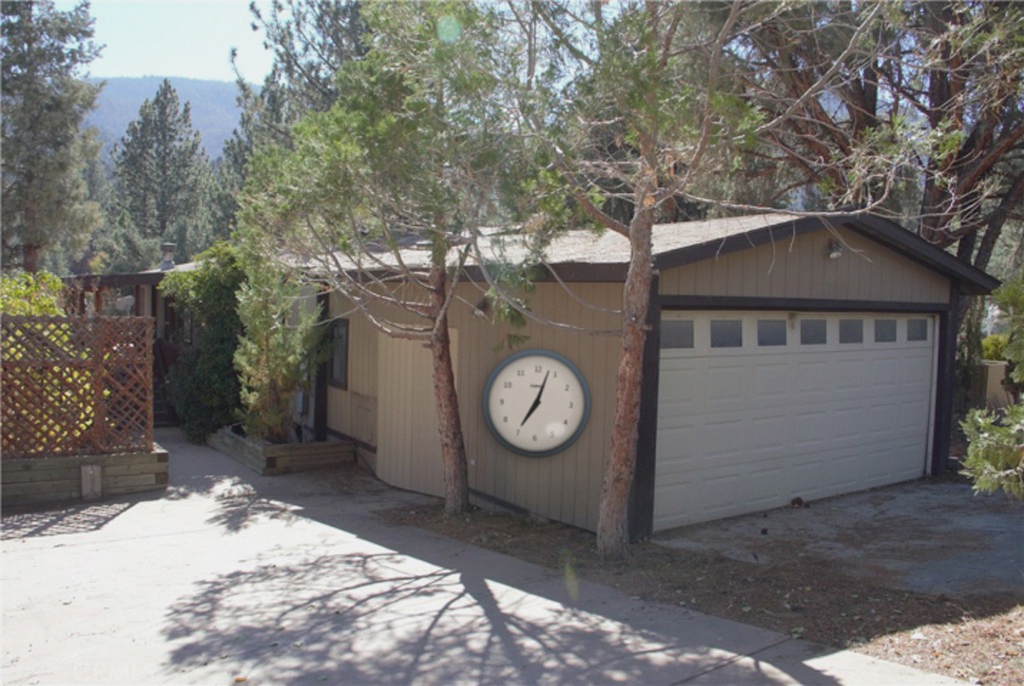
7:03
